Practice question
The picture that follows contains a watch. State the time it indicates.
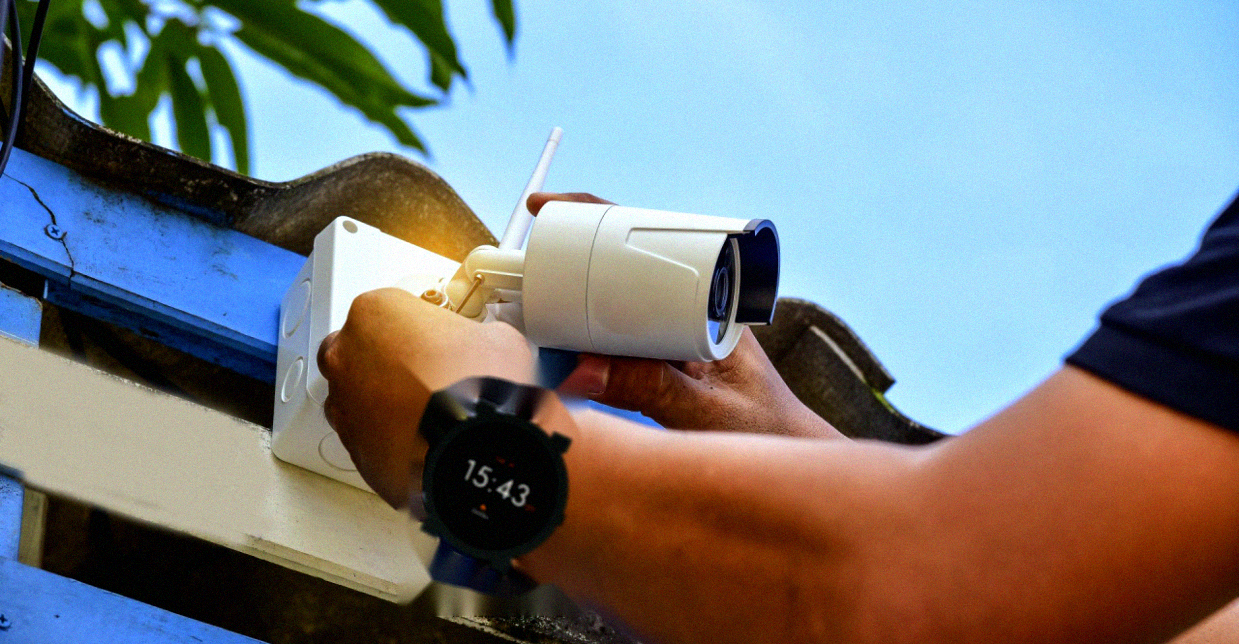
15:43
